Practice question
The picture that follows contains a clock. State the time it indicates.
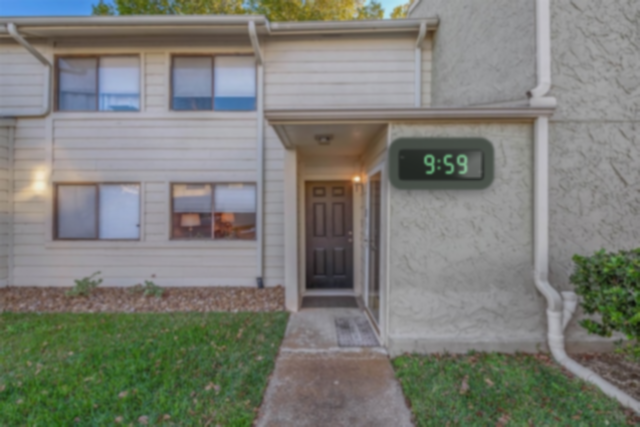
9:59
